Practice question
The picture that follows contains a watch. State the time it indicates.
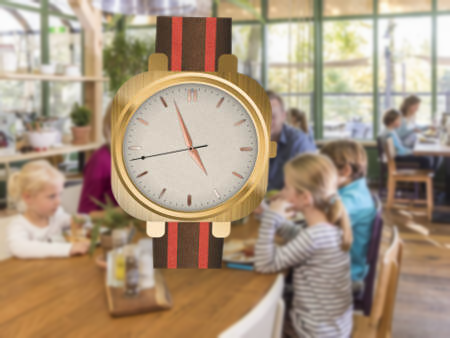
4:56:43
